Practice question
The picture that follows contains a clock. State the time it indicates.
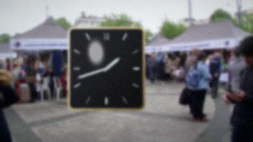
1:42
